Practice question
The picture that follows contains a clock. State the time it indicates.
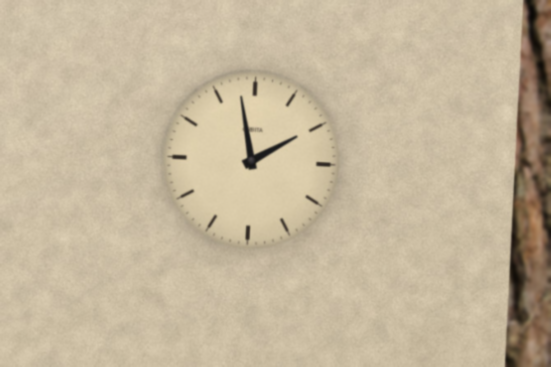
1:58
